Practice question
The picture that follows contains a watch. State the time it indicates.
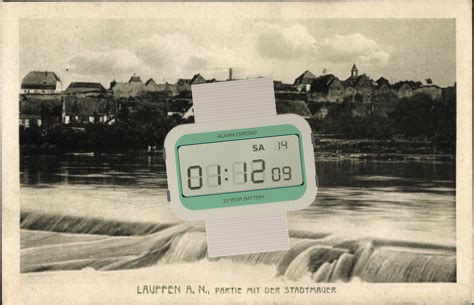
1:12:09
